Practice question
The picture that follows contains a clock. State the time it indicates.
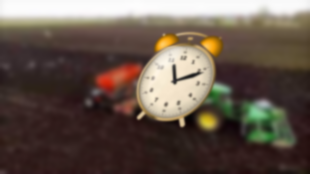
11:11
